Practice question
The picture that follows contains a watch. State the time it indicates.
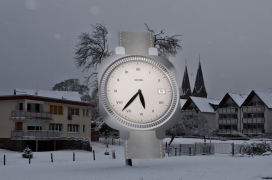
5:37
